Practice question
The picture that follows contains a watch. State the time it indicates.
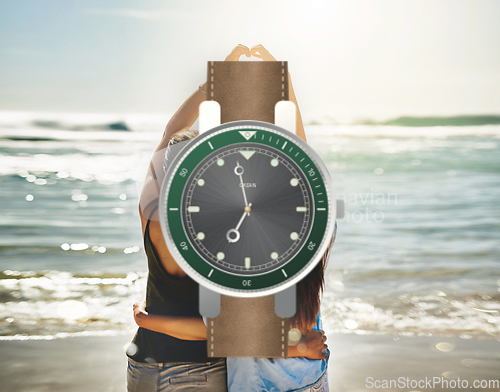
6:58
